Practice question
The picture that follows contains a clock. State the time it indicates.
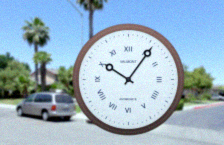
10:06
